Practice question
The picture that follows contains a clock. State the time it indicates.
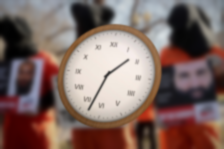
1:33
